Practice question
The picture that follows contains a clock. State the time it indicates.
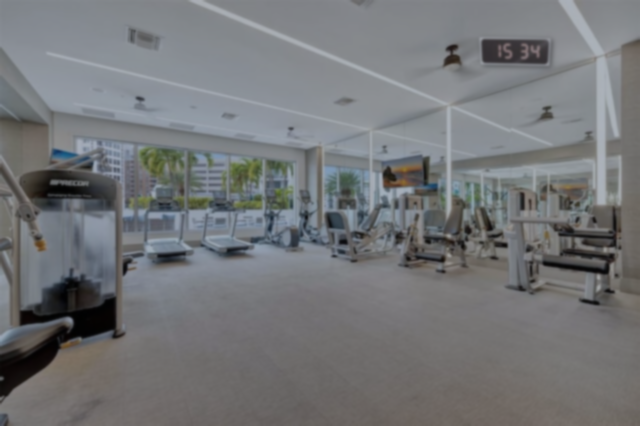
15:34
